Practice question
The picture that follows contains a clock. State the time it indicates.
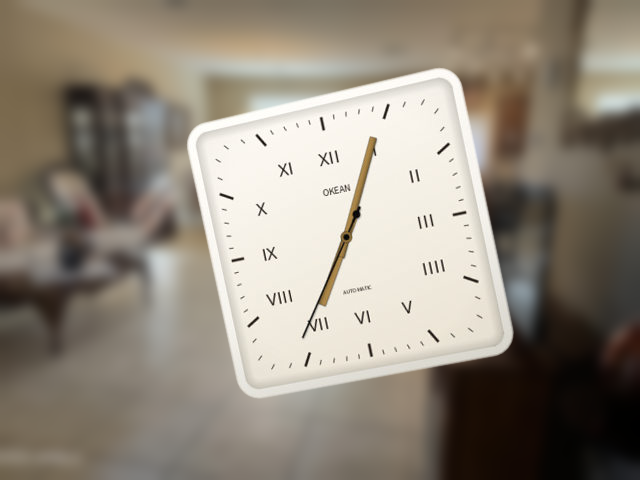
7:04:36
